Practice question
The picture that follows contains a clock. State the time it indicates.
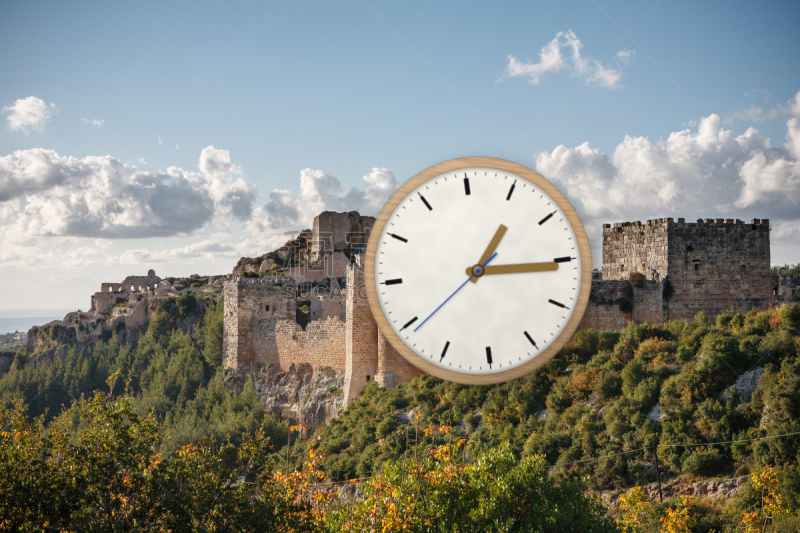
1:15:39
